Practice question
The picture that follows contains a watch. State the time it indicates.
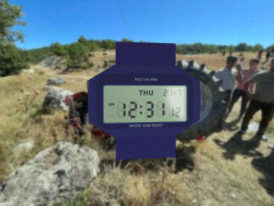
12:31:12
